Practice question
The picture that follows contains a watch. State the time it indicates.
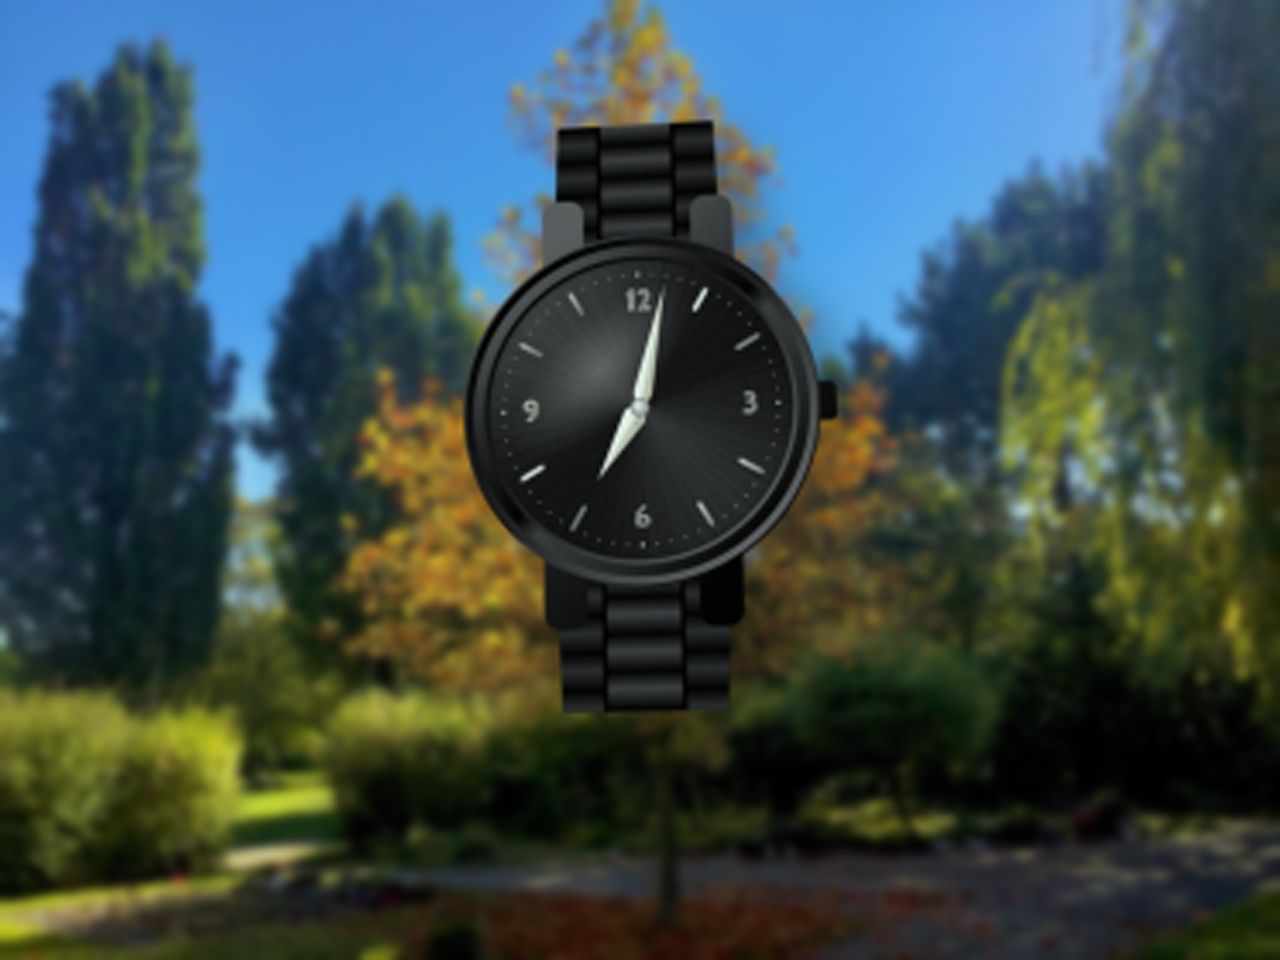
7:02
